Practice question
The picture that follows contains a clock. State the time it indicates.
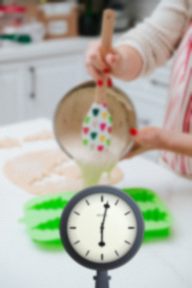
6:02
